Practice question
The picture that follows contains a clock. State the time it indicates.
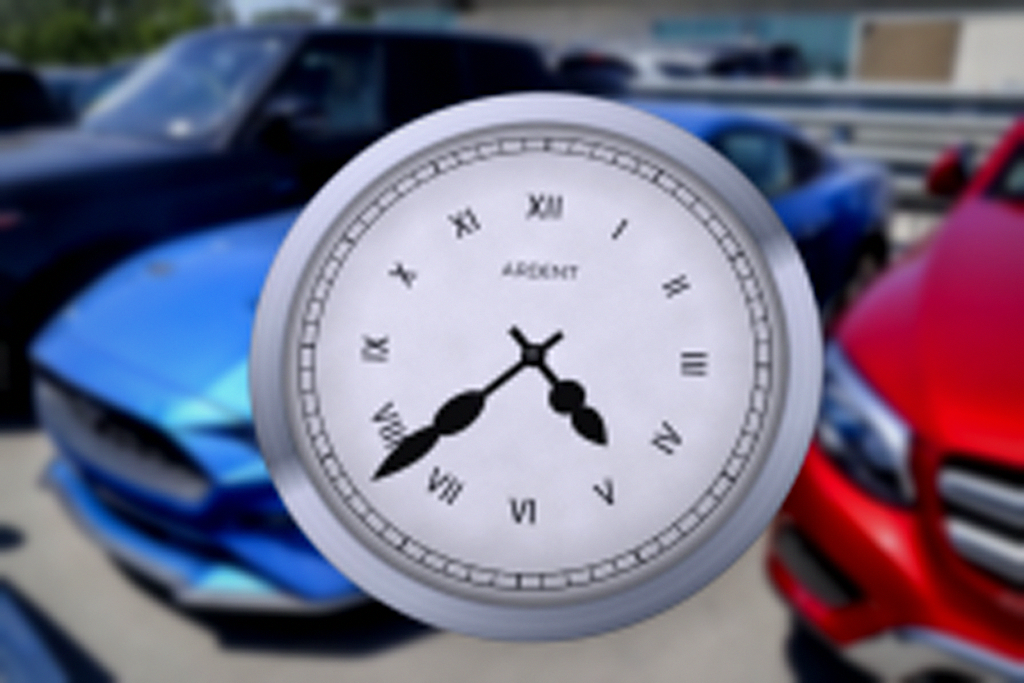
4:38
